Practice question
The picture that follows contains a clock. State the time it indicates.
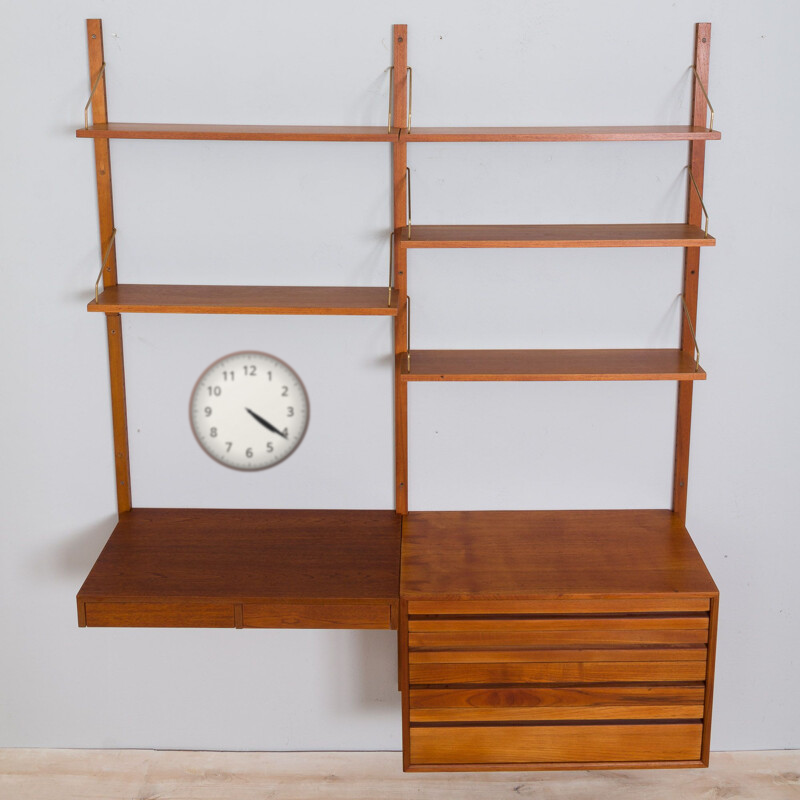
4:21
